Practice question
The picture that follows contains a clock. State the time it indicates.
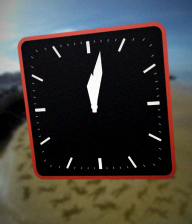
12:02
